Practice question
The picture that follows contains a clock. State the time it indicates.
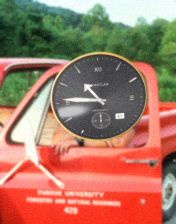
10:46
